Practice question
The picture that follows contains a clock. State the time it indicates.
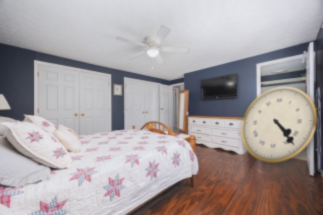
4:23
